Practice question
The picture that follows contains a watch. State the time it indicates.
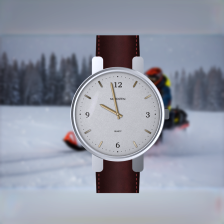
9:58
